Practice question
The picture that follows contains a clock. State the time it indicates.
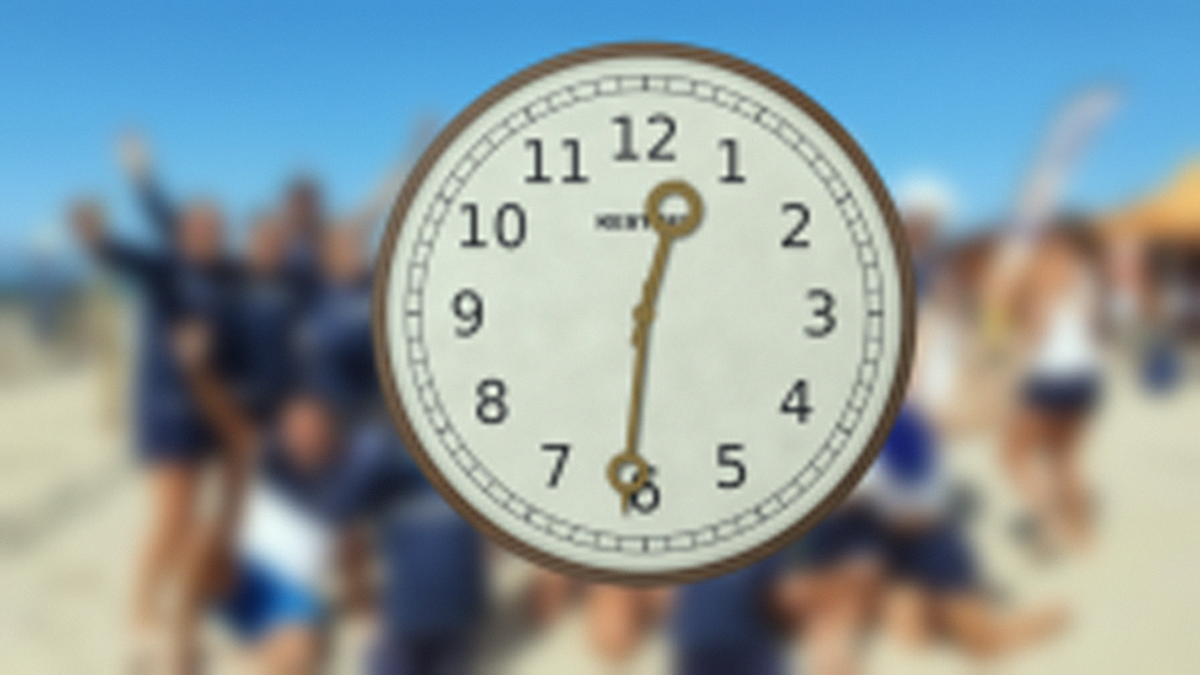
12:31
